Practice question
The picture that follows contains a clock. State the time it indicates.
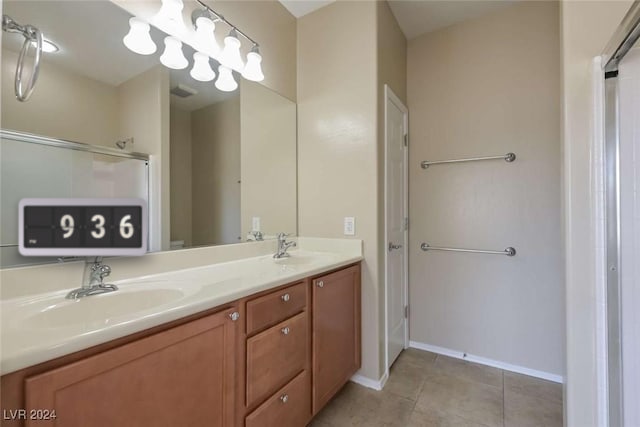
9:36
